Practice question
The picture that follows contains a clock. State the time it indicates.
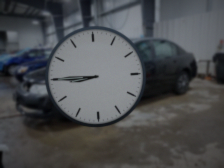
8:45
